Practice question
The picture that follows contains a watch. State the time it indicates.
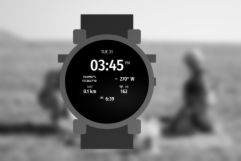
3:45
